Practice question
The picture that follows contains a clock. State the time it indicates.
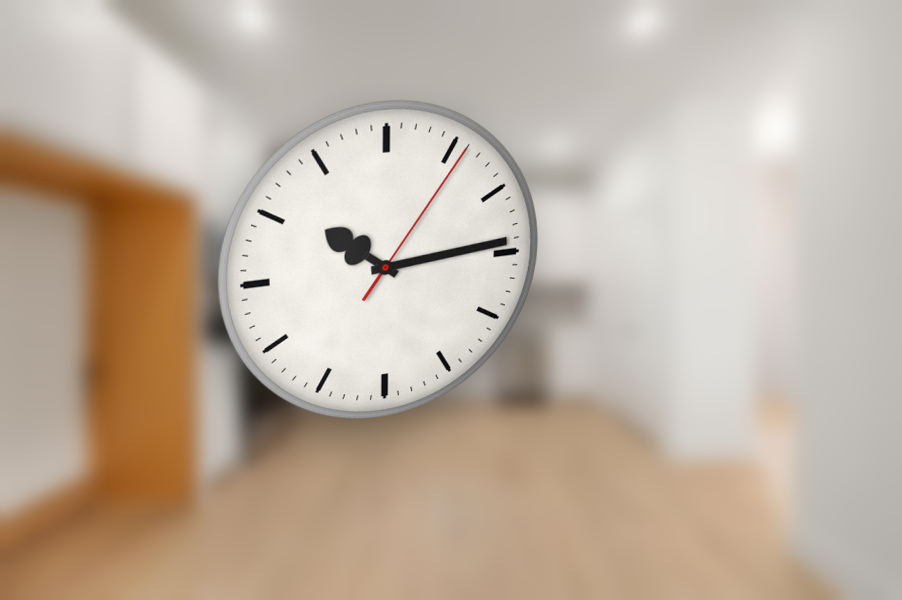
10:14:06
